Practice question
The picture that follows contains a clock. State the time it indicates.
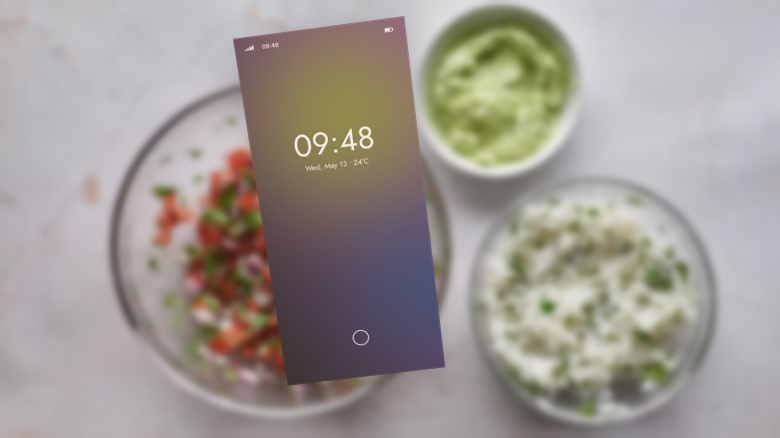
9:48
